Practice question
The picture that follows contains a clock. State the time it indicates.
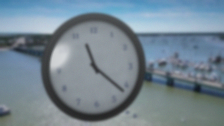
11:22
